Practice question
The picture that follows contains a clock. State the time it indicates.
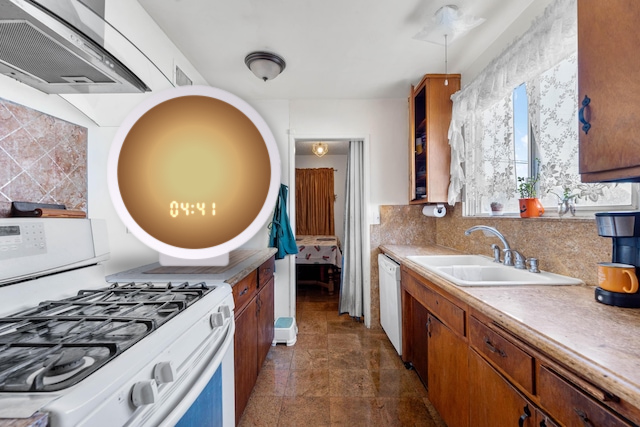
4:41
